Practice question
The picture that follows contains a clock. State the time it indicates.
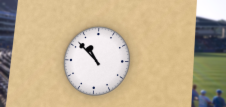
10:52
